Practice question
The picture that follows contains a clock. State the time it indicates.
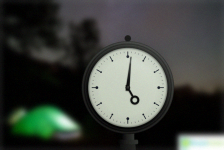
5:01
